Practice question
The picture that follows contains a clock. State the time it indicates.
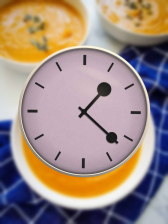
1:22
